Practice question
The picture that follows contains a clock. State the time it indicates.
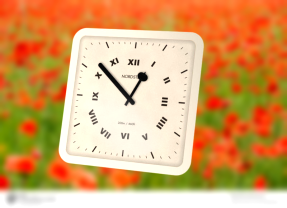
12:52
